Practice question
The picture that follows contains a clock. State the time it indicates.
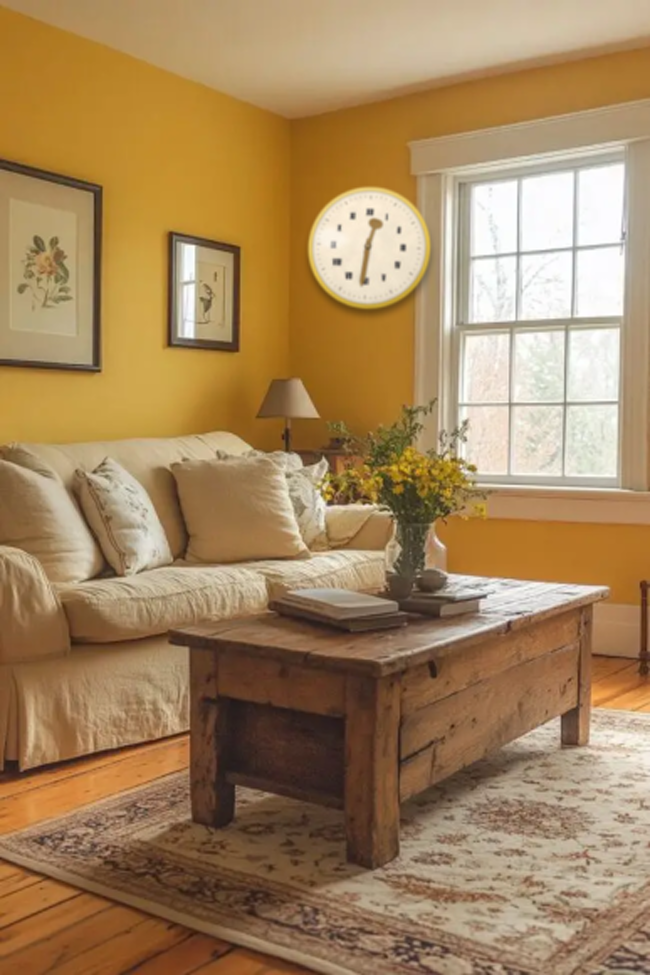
12:31
